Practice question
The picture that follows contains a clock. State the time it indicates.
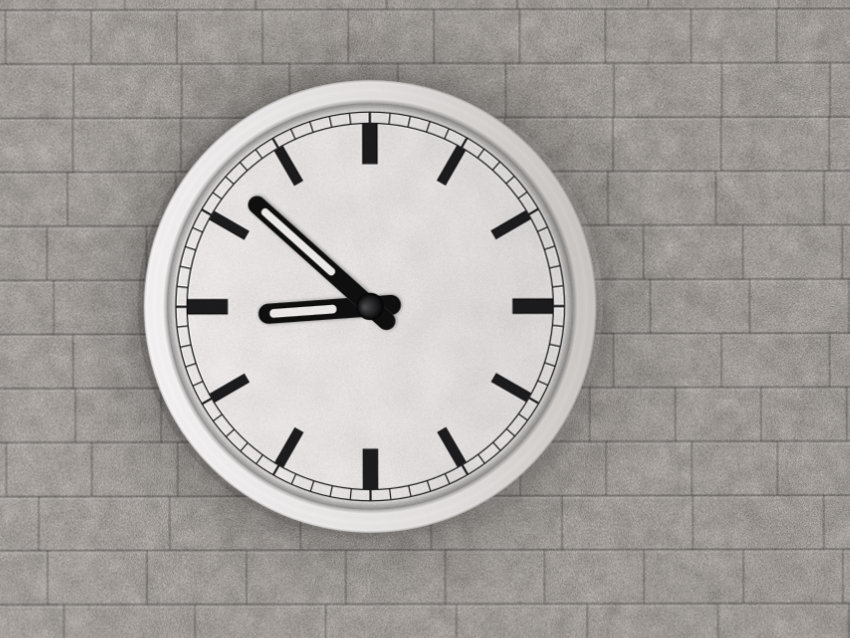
8:52
